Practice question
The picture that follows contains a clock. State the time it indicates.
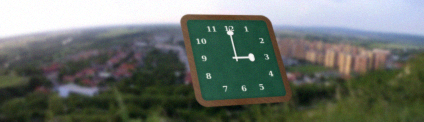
3:00
